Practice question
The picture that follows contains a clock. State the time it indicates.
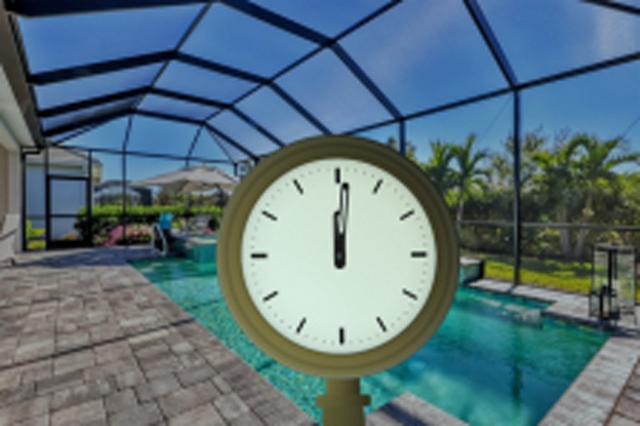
12:01
